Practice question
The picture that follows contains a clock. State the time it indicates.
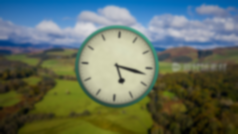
5:17
